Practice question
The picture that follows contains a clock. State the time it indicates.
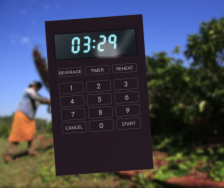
3:29
